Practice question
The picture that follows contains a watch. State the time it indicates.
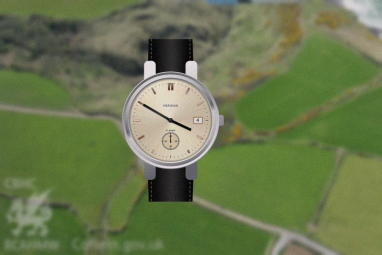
3:50
